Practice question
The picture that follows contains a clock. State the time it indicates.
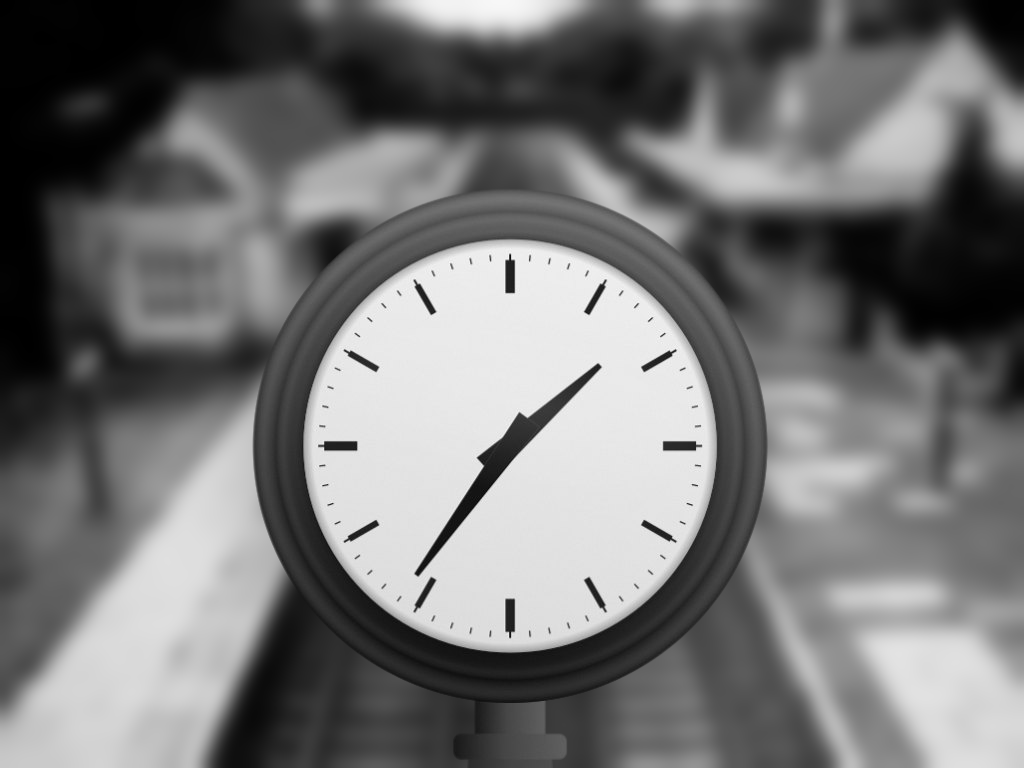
1:36
